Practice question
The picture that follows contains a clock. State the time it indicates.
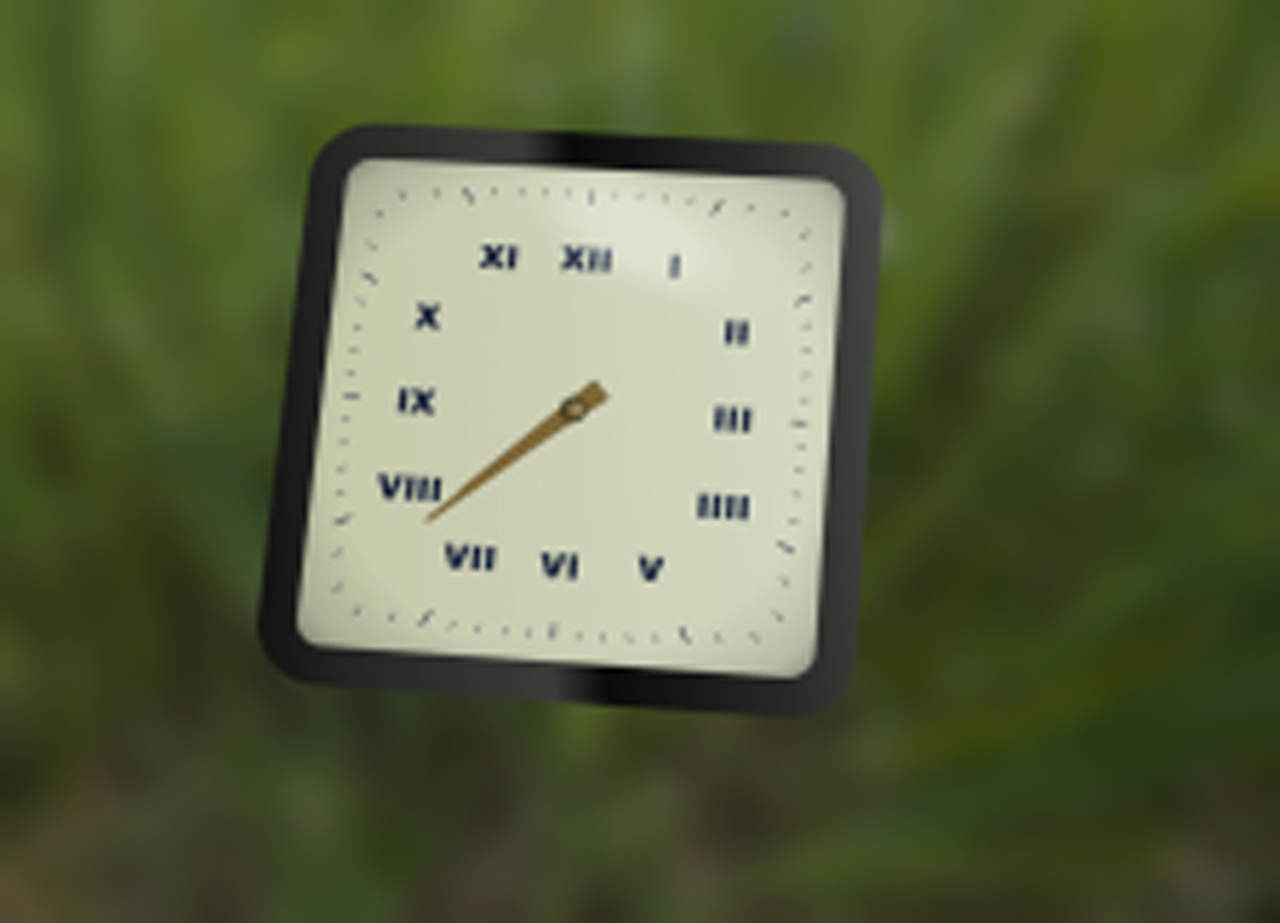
7:38
